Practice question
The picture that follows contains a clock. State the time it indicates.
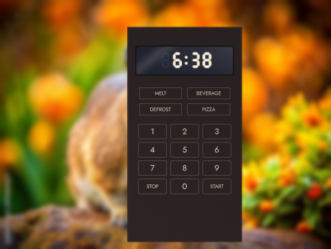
6:38
